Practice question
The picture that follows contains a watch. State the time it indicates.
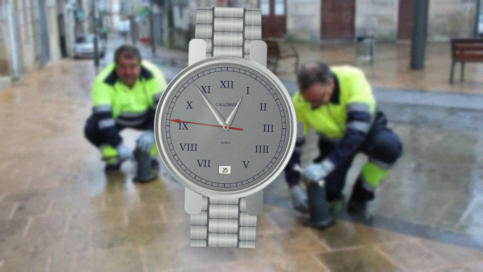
12:53:46
